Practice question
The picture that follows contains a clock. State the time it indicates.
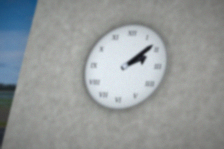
2:08
